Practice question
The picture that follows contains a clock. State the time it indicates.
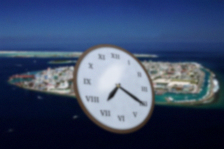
7:20
